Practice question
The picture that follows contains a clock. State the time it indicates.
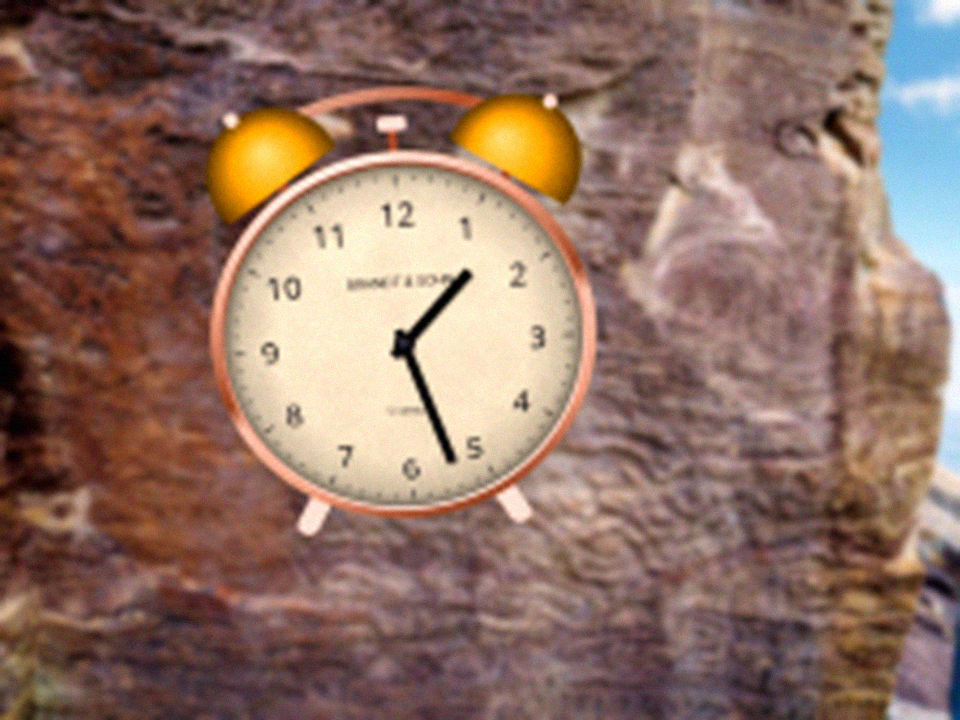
1:27
